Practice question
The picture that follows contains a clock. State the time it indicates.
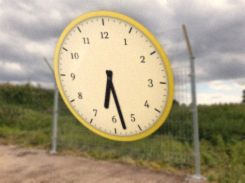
6:28
